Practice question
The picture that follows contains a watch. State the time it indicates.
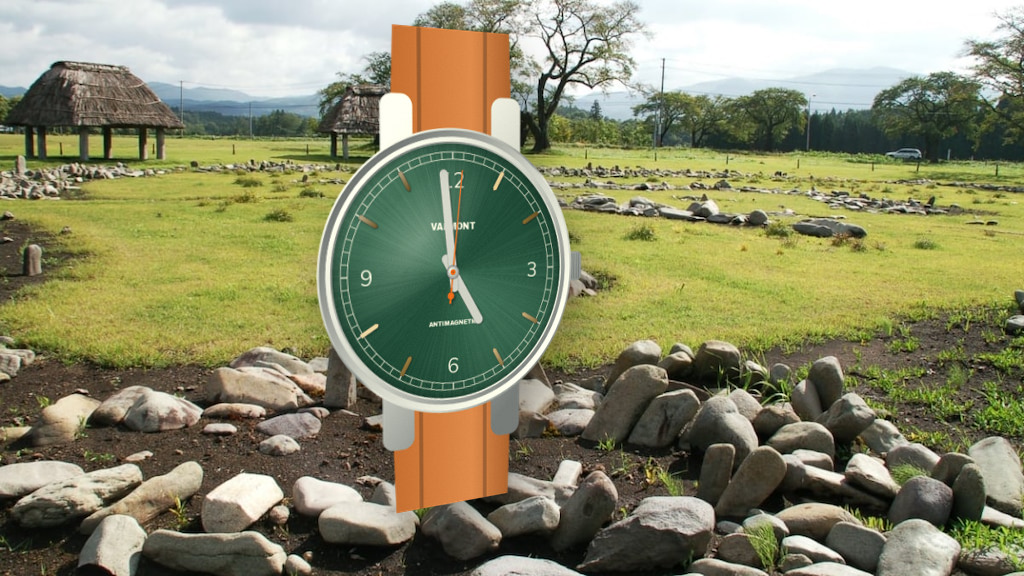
4:59:01
